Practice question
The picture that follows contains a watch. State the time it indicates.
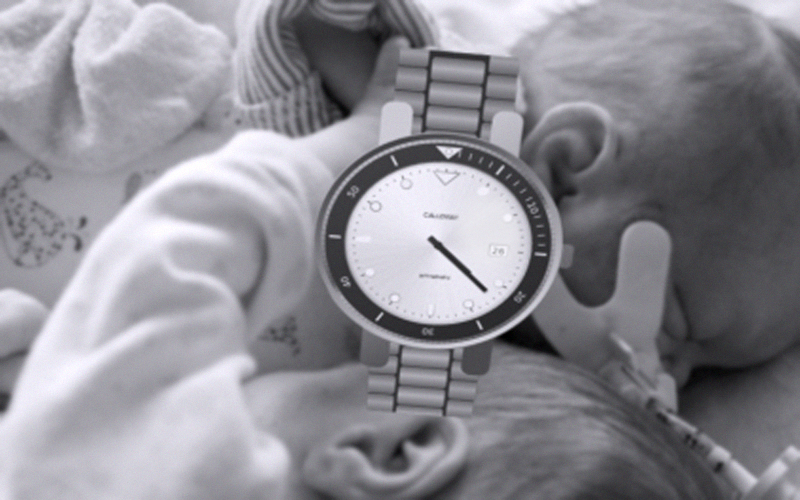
4:22
